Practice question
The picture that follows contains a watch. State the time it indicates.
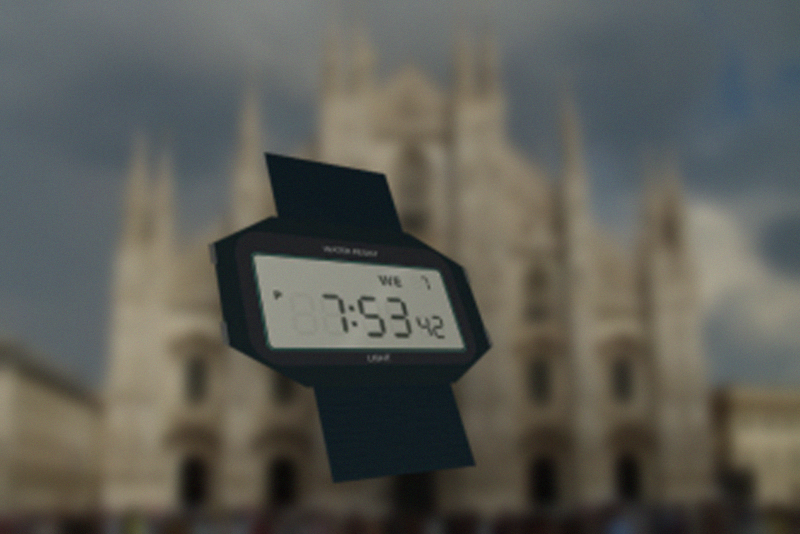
7:53:42
